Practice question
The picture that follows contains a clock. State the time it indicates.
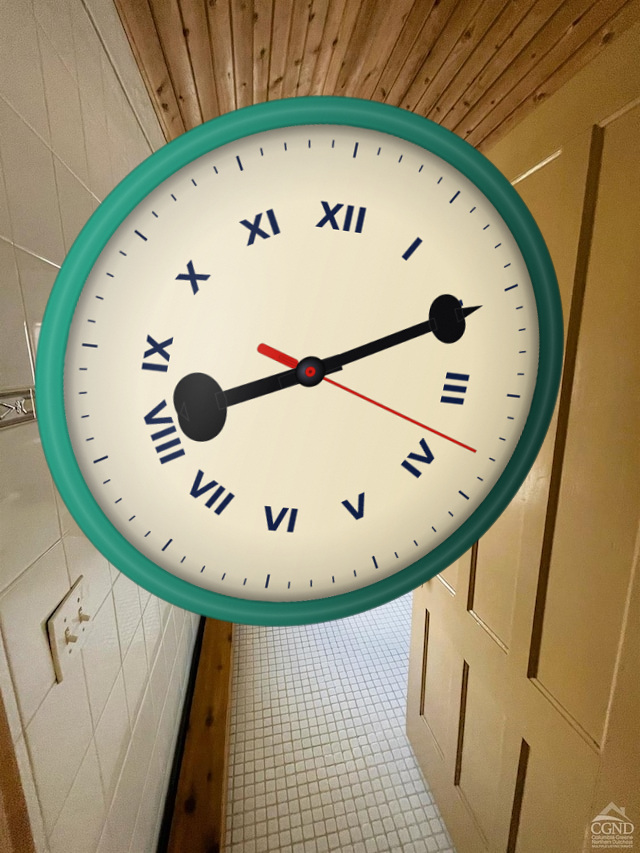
8:10:18
